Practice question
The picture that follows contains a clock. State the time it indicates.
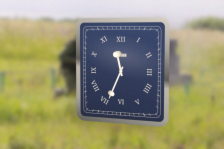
11:34
